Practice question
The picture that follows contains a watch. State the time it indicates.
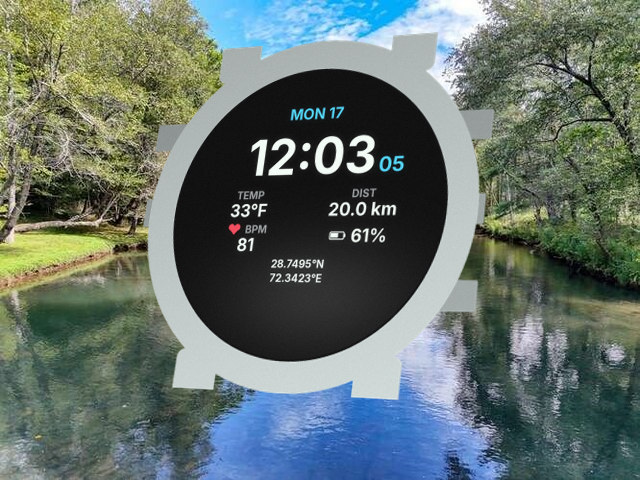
12:03:05
